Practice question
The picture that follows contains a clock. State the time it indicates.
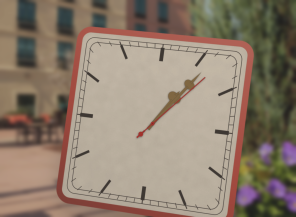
1:06:07
